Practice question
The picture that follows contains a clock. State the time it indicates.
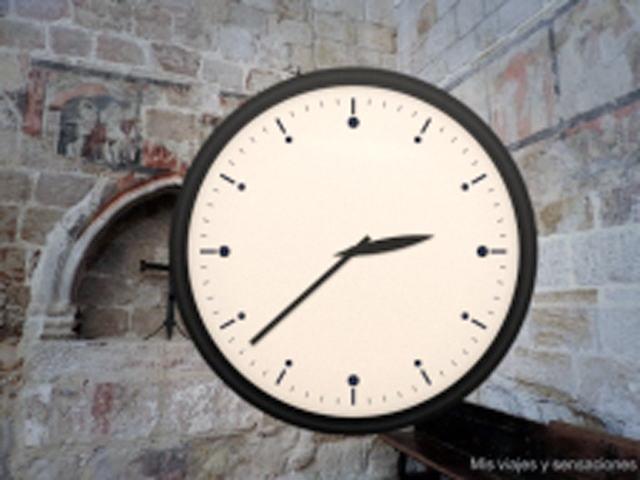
2:38
